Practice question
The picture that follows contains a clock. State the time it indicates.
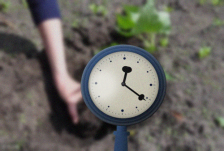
12:21
